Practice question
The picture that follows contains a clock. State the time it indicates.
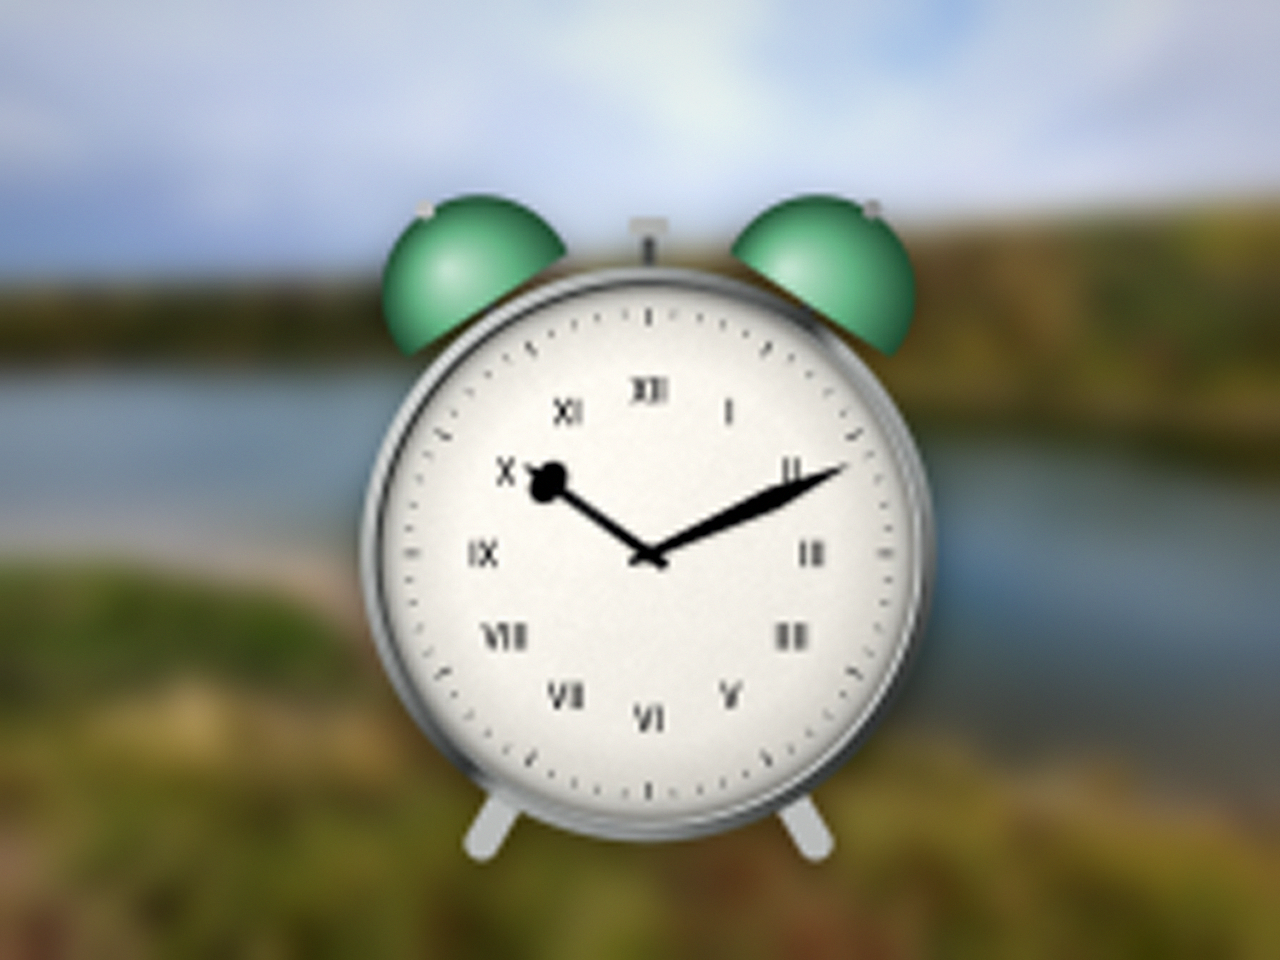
10:11
